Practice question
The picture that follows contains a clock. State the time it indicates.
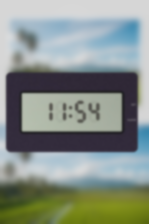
11:54
